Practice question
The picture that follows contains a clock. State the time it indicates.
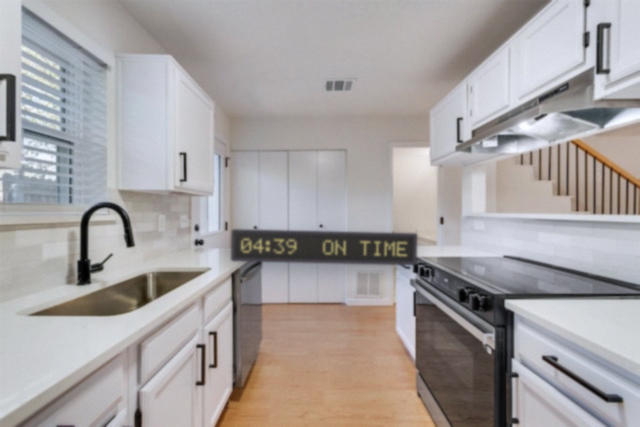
4:39
